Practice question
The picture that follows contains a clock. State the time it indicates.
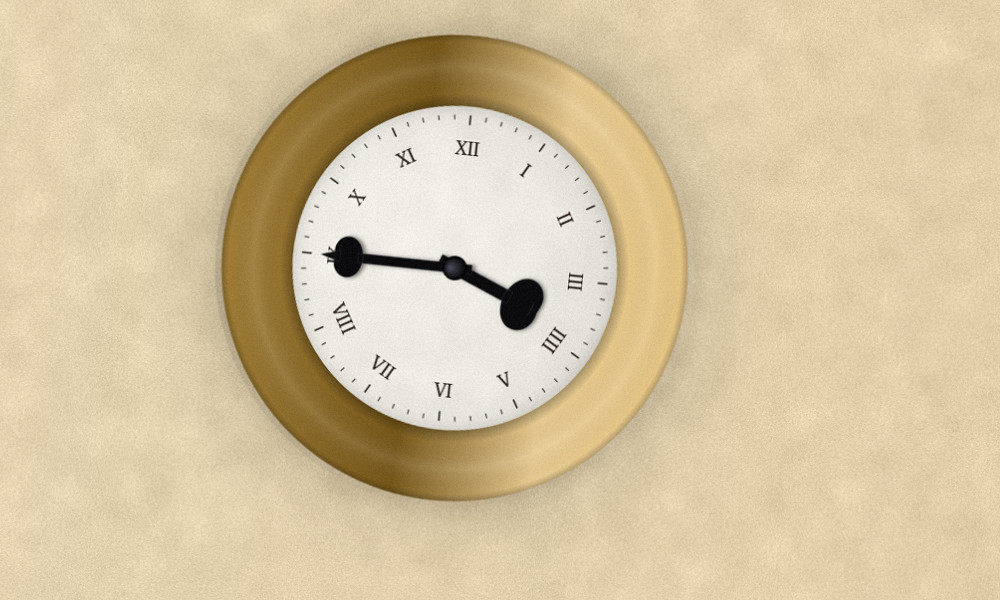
3:45
